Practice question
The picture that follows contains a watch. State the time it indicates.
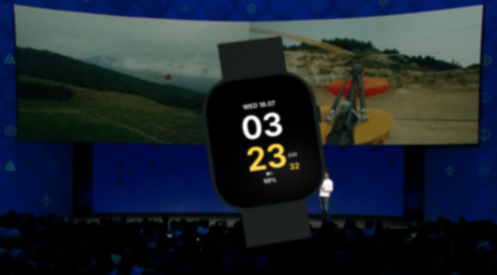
3:23
